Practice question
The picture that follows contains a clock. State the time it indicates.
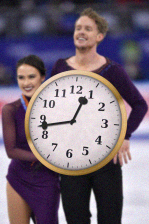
12:43
